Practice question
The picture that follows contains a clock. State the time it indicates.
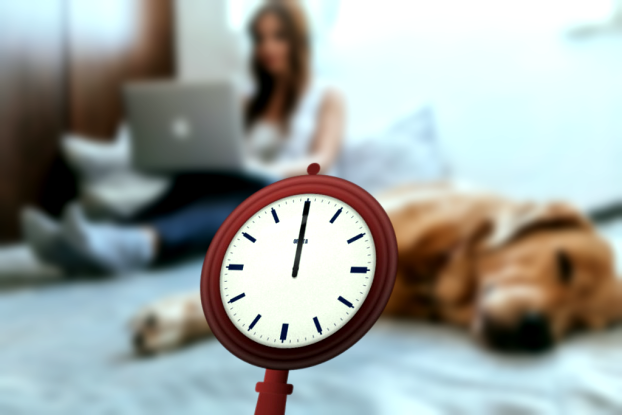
12:00
